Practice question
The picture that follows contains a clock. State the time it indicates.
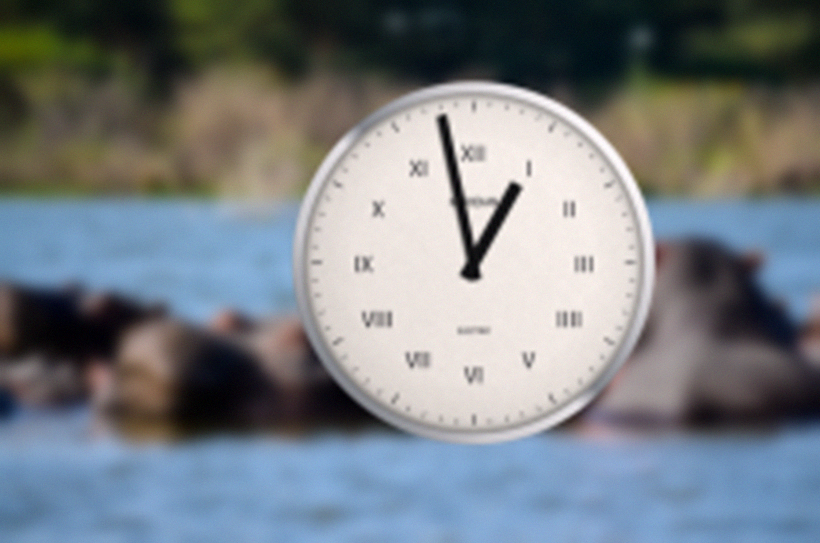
12:58
